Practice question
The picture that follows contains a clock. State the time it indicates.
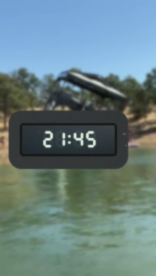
21:45
